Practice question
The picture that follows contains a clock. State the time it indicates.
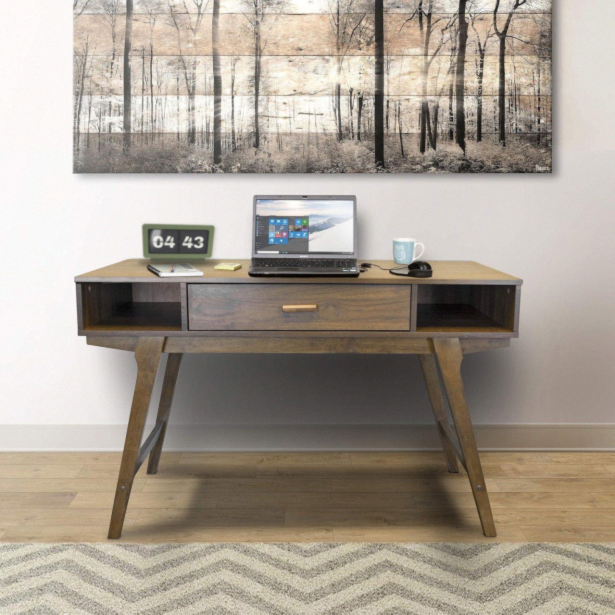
4:43
